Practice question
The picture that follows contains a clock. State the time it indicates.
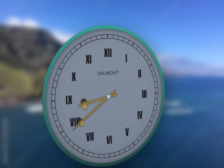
8:39
